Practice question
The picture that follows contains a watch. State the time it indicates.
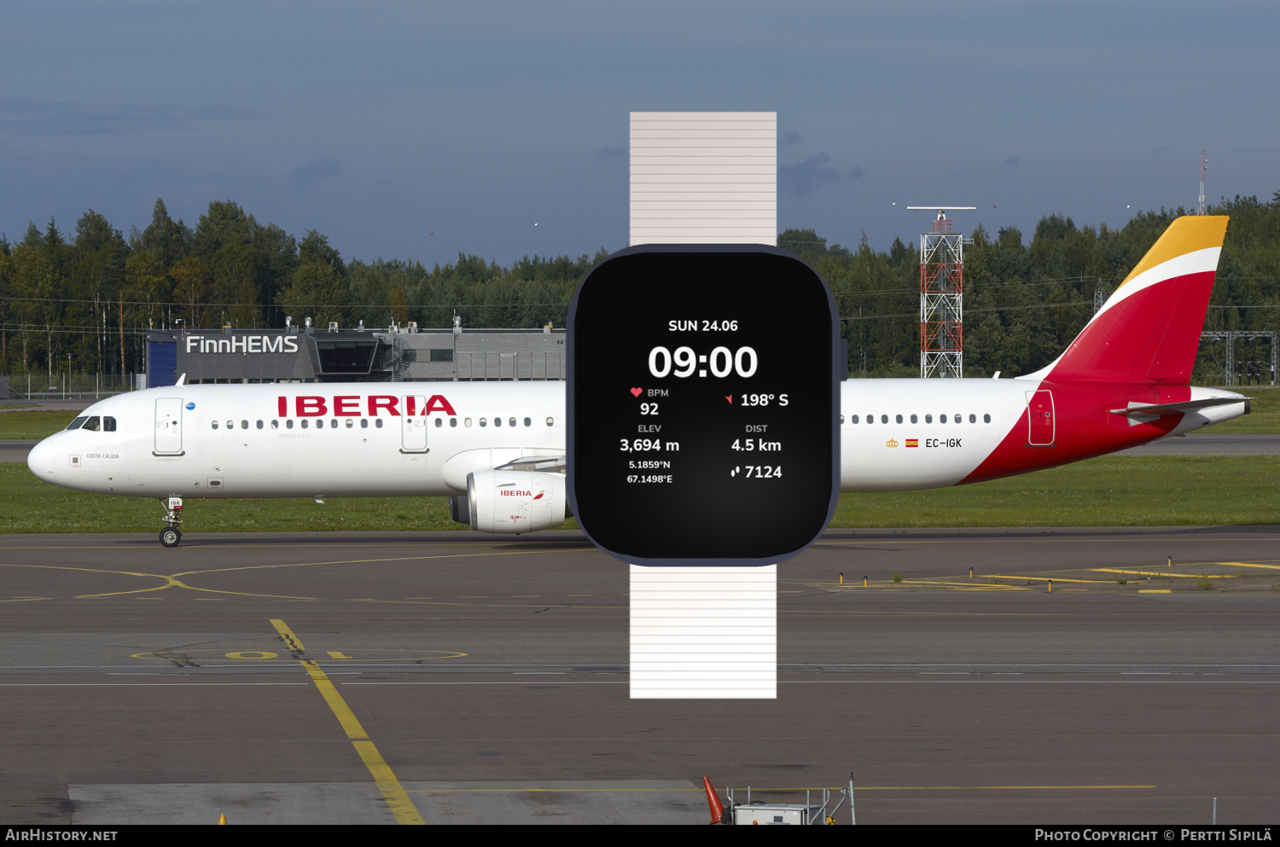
9:00
